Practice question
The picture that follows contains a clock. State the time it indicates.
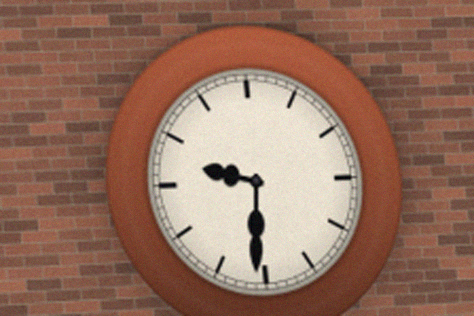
9:31
